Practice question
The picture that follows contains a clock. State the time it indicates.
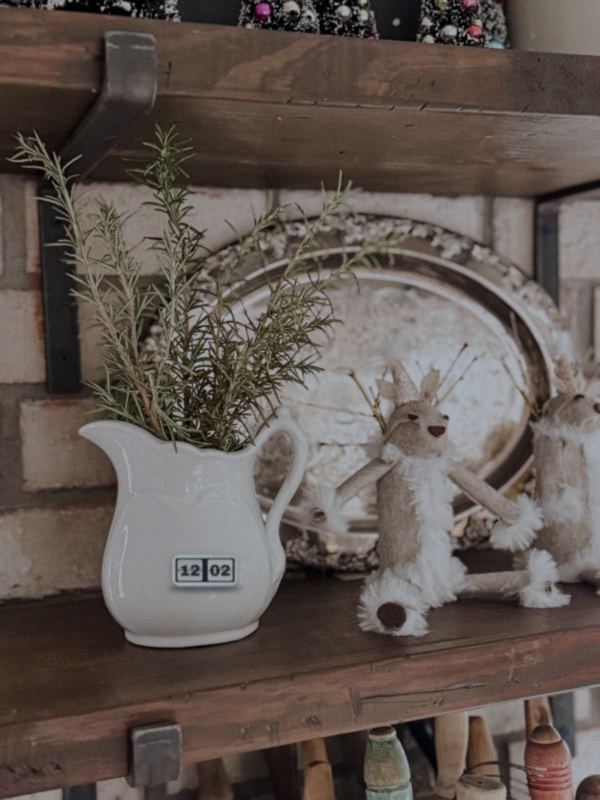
12:02
